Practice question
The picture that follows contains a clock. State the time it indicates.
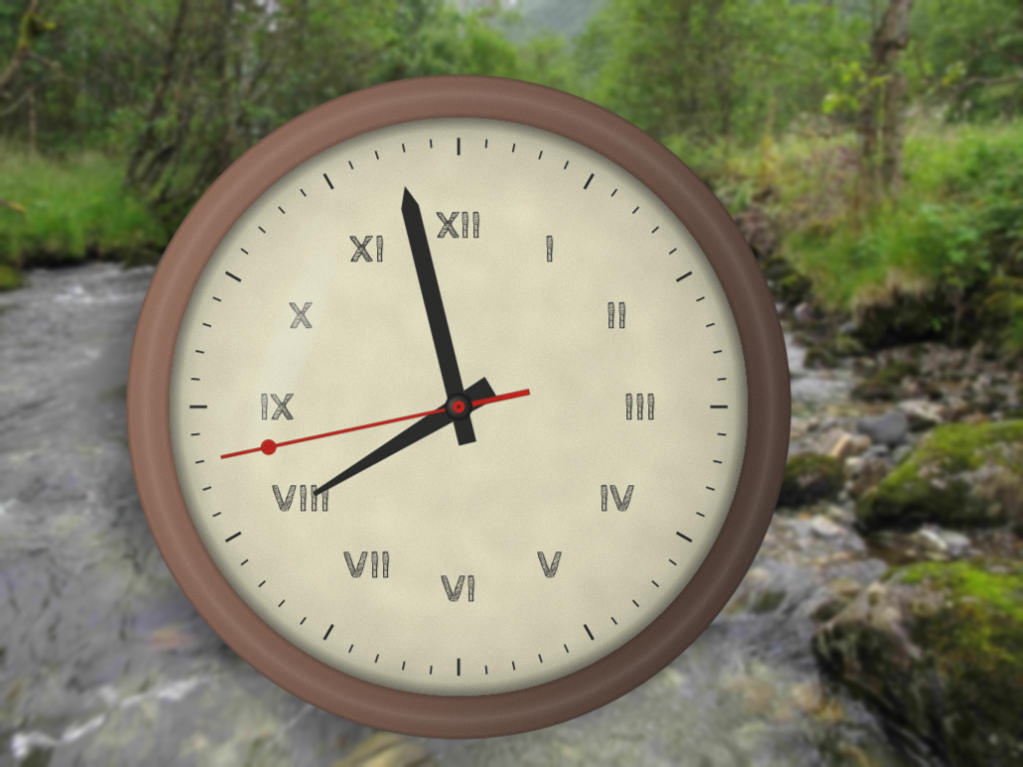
7:57:43
